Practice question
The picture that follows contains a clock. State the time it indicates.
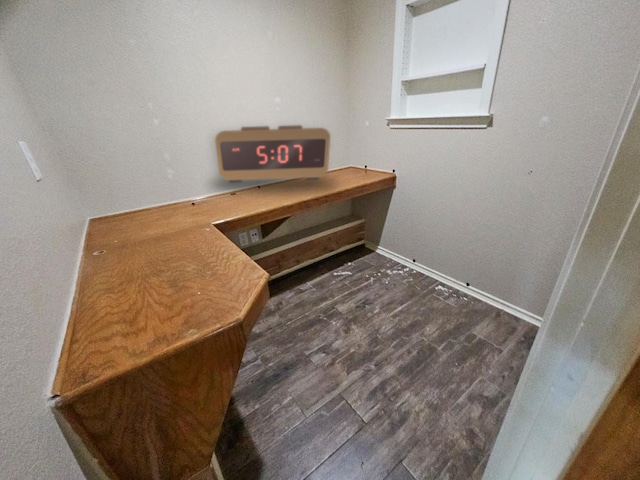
5:07
